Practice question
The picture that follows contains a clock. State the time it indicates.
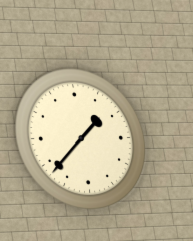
1:38
